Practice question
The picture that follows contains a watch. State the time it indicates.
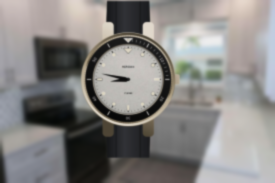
8:47
